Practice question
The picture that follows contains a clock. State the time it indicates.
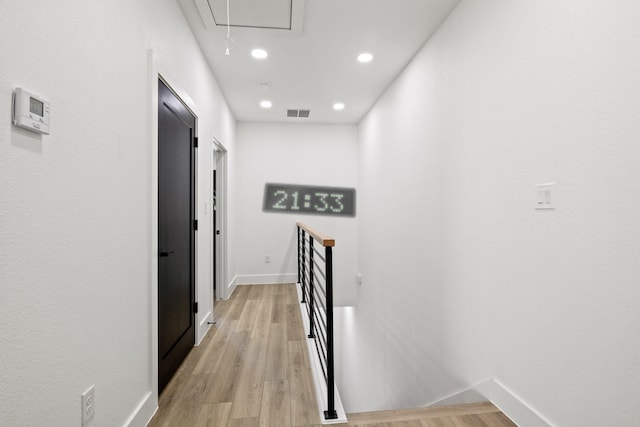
21:33
